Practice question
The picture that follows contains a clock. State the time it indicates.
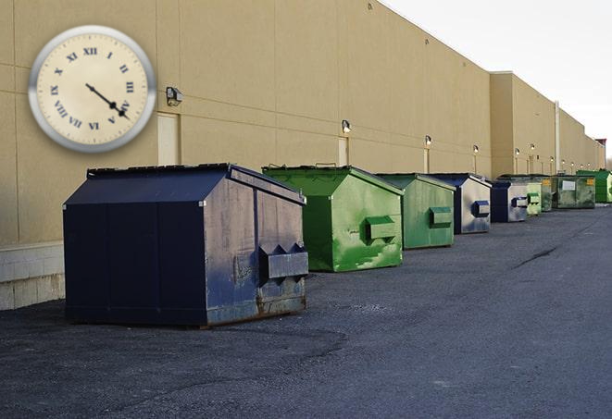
4:22
